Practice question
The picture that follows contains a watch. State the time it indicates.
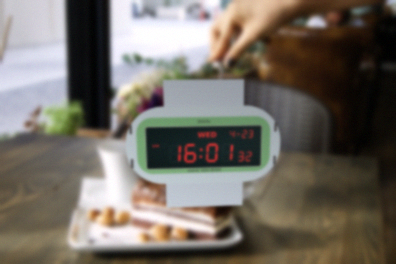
16:01
